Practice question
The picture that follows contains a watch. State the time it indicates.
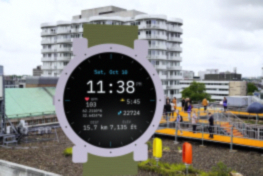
11:38
